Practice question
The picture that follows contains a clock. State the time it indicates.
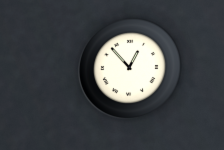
12:53
